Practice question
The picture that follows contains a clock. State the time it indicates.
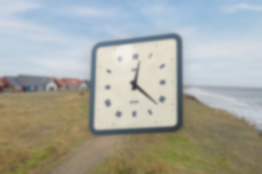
12:22
